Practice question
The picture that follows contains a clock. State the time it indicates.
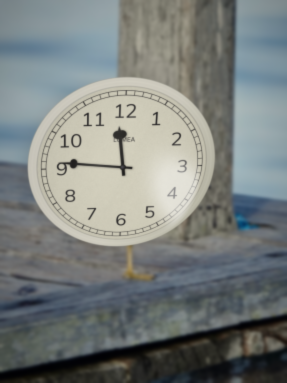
11:46
